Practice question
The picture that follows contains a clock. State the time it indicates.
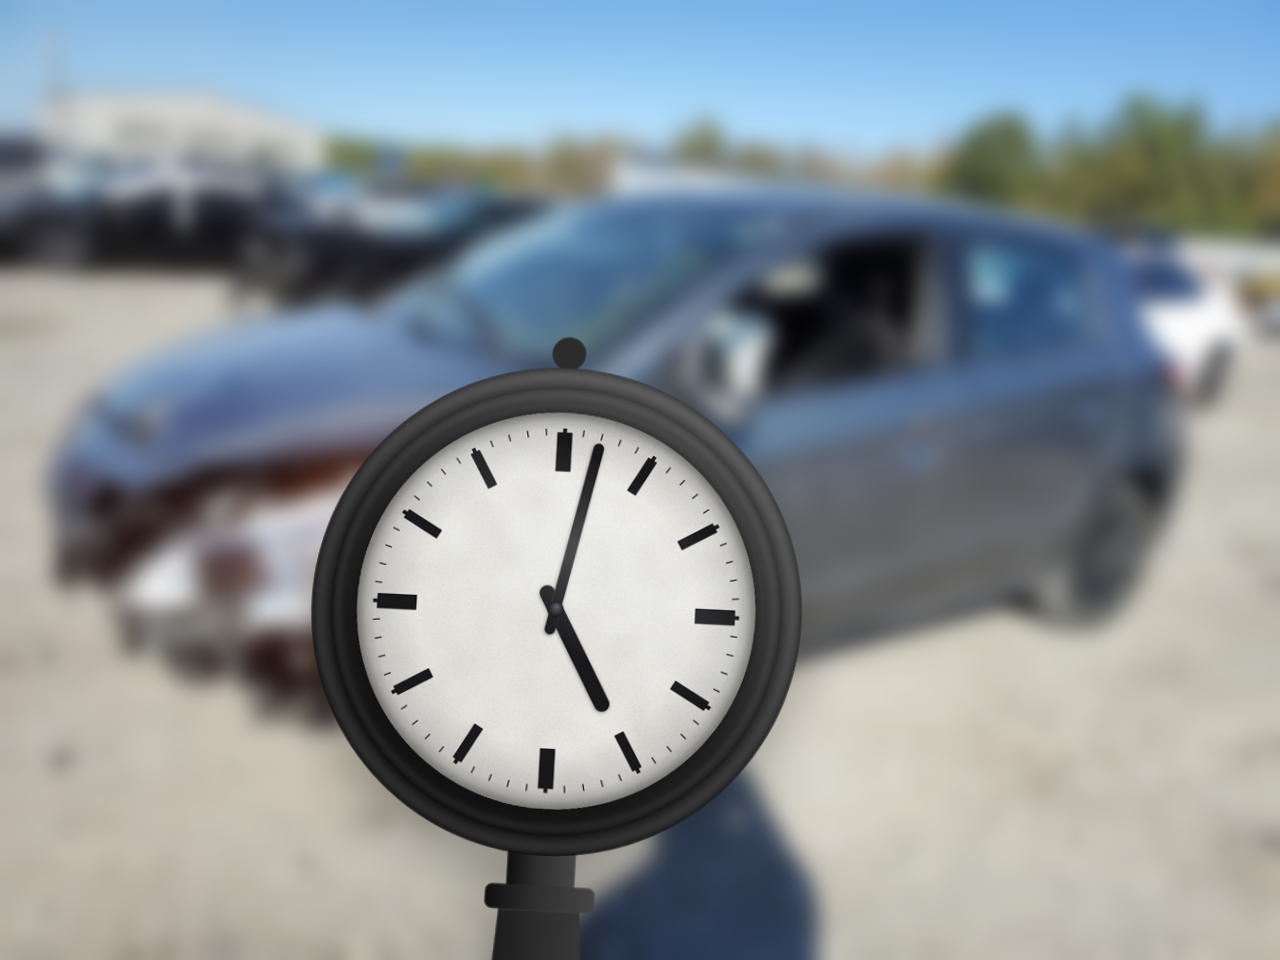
5:02
